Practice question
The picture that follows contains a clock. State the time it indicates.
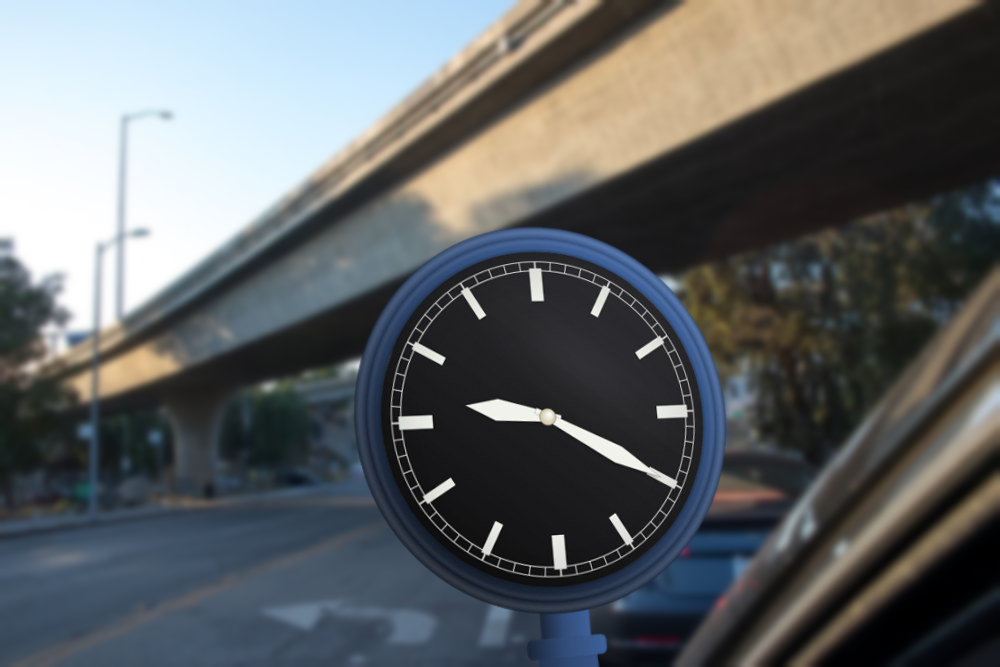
9:20
